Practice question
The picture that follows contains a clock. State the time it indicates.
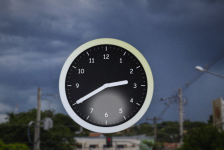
2:40
